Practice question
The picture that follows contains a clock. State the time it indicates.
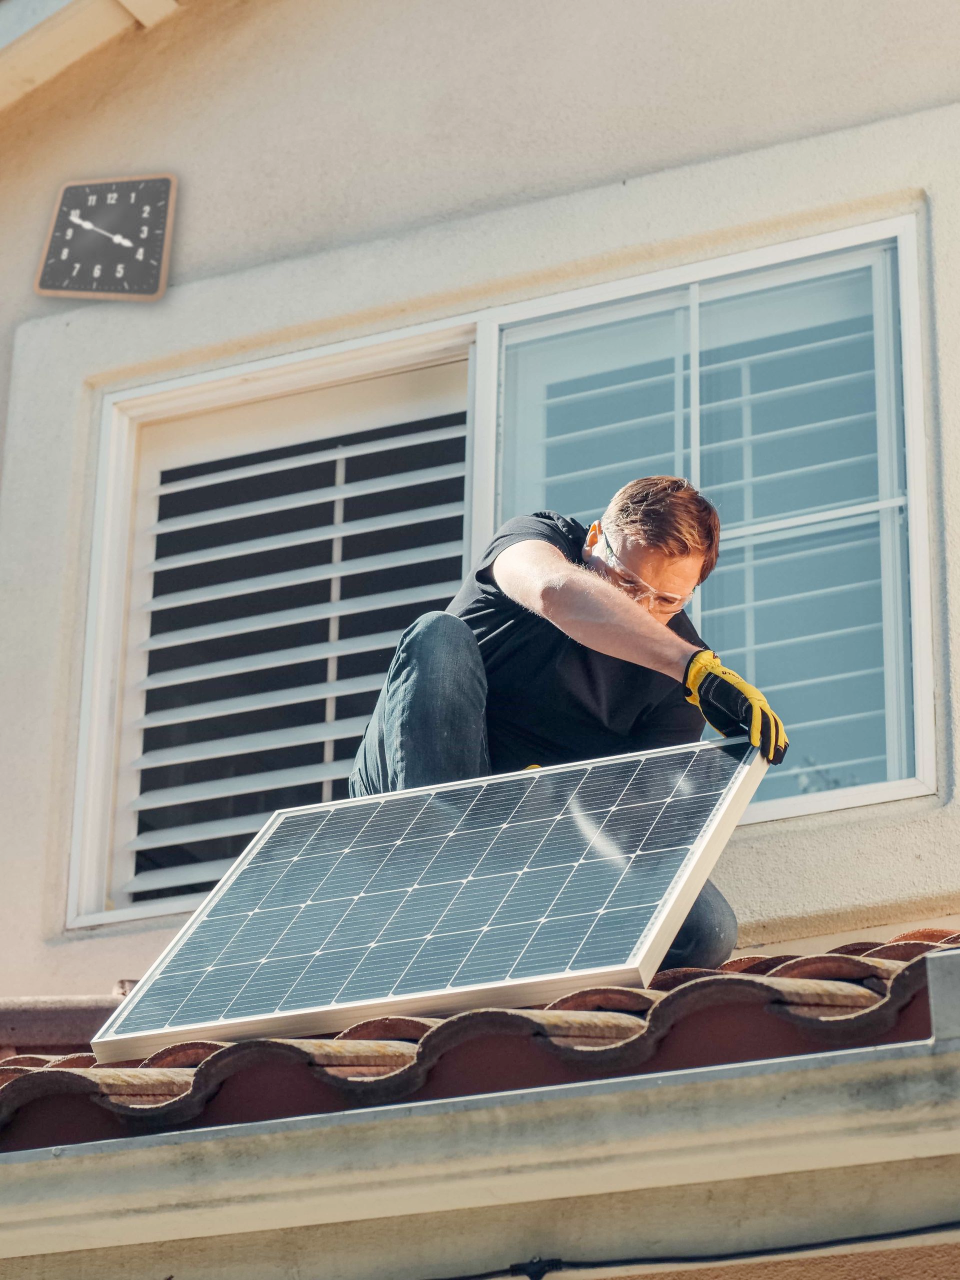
3:49
